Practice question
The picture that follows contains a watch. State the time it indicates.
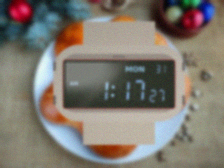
1:17:27
